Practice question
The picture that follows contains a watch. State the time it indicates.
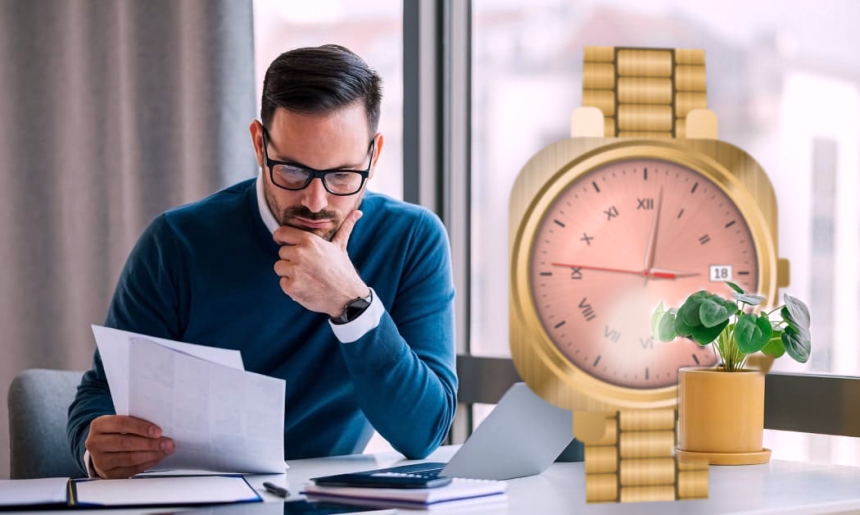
3:01:46
